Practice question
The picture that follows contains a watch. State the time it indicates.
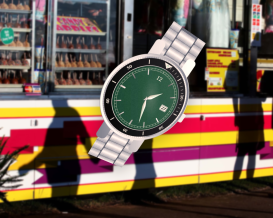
1:27
